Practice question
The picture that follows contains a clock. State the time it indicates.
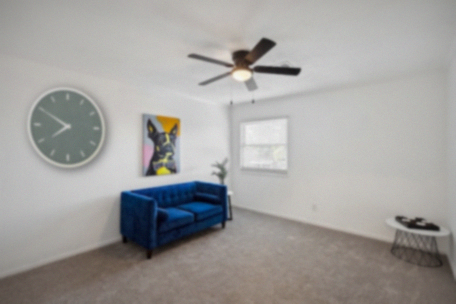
7:50
